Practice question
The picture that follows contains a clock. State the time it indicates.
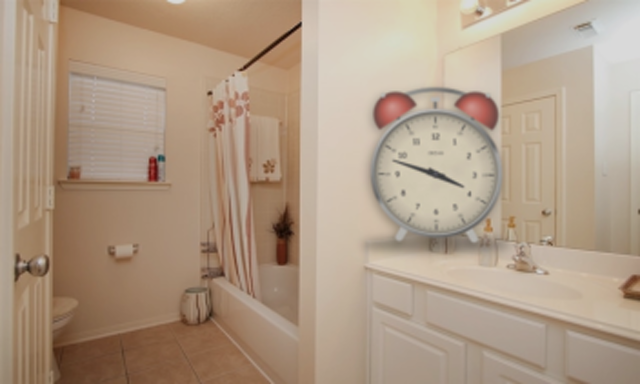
3:48
